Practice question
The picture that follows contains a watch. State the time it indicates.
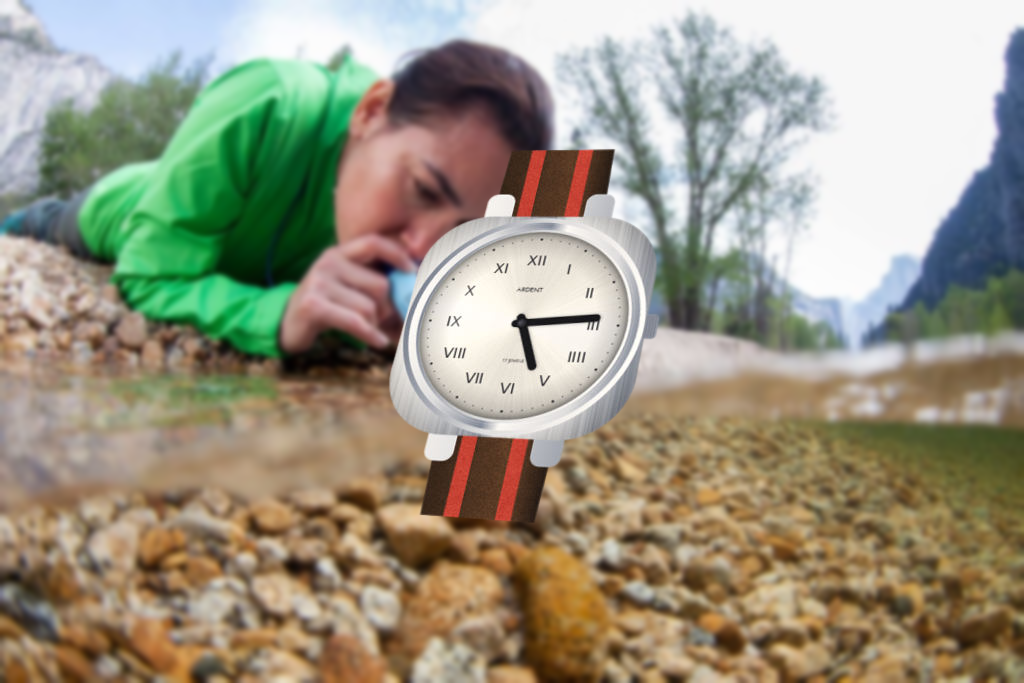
5:14
